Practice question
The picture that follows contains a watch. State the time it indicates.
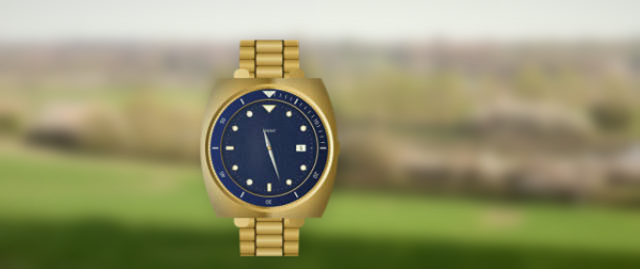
11:27
